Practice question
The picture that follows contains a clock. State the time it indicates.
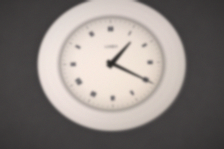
1:20
